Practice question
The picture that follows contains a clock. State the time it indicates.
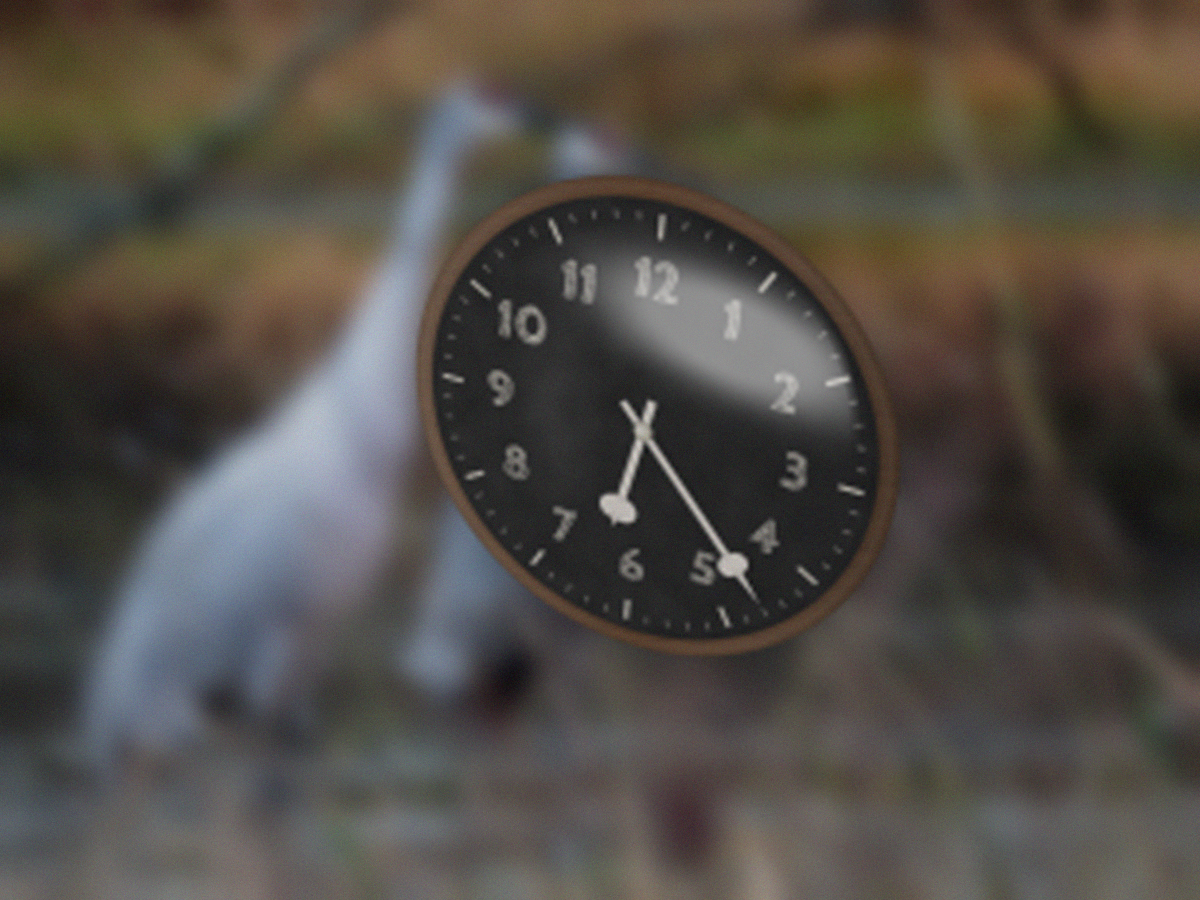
6:23
